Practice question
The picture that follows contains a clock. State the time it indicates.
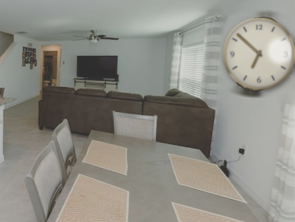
6:52
